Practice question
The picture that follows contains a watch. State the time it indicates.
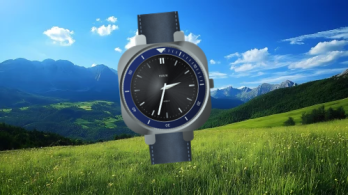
2:33
